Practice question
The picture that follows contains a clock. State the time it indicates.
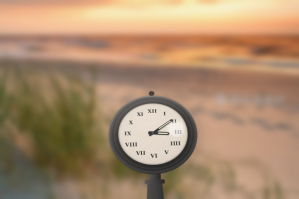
3:09
